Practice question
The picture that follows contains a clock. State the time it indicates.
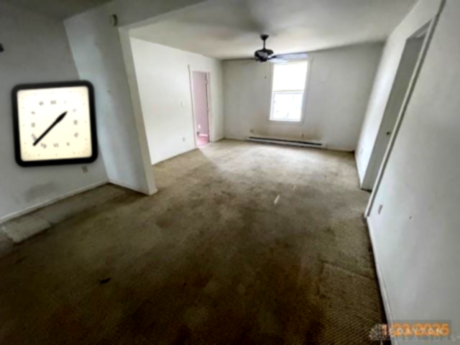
1:38
